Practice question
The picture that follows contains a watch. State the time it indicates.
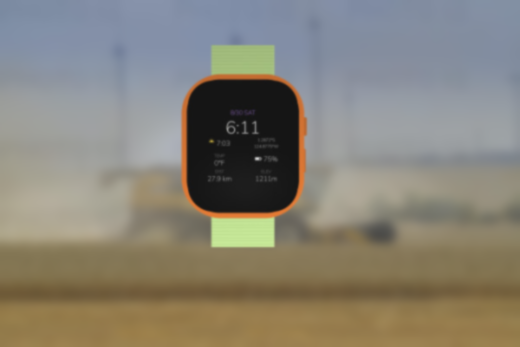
6:11
